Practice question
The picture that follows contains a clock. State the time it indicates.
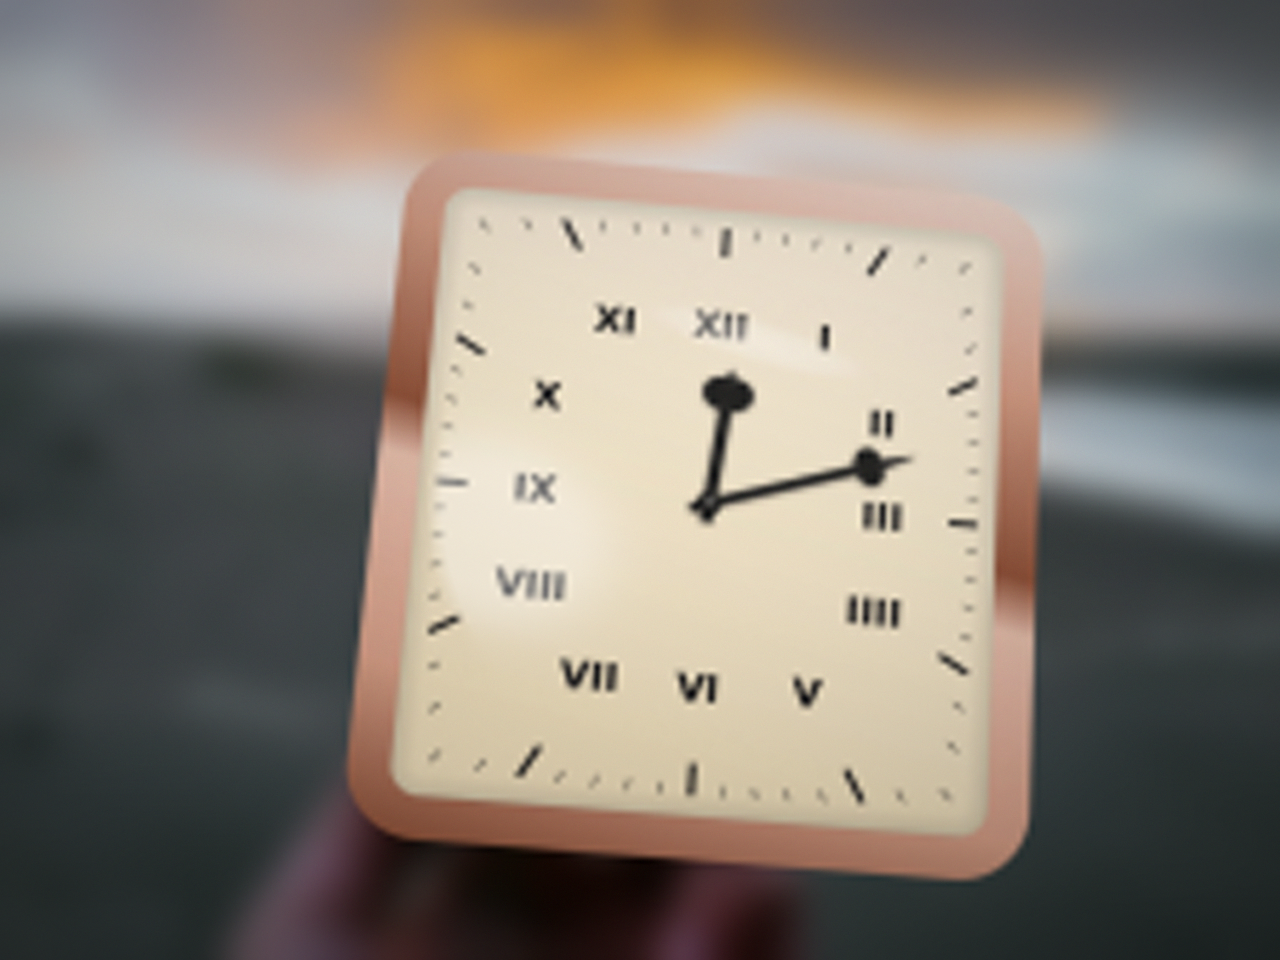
12:12
